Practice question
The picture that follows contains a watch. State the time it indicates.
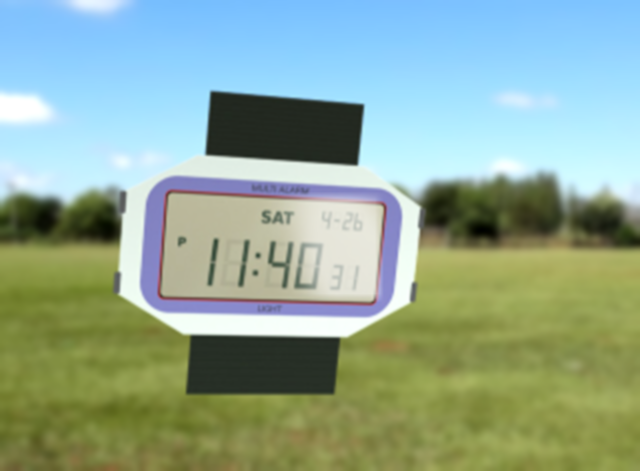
11:40:31
